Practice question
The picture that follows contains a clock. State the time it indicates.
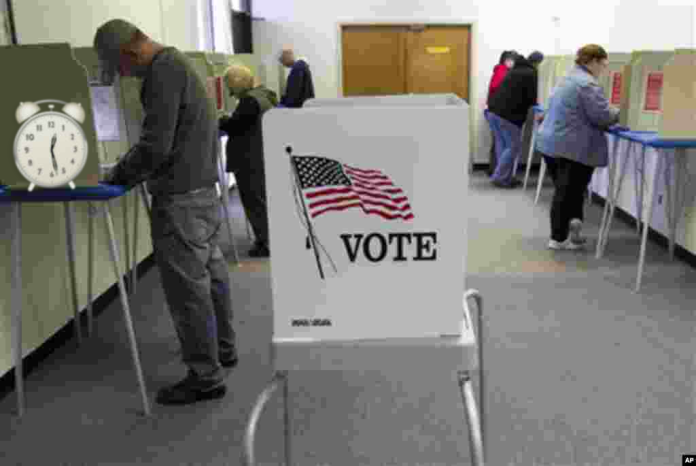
12:28
